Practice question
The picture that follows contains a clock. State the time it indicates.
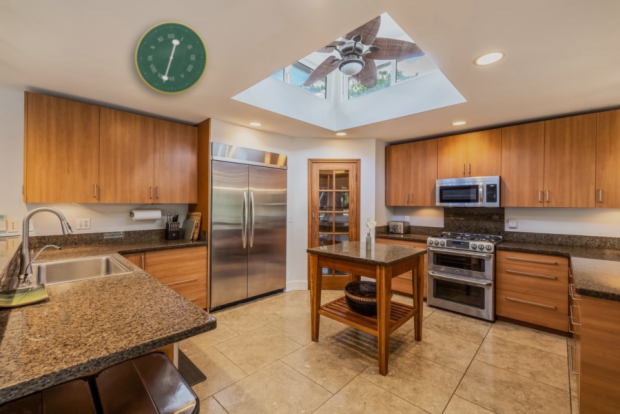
12:33
